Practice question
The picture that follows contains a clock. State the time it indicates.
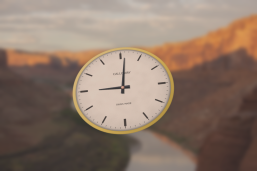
9:01
